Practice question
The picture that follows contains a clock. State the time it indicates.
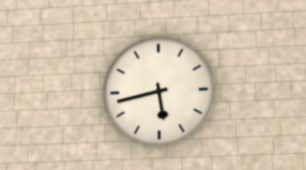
5:43
